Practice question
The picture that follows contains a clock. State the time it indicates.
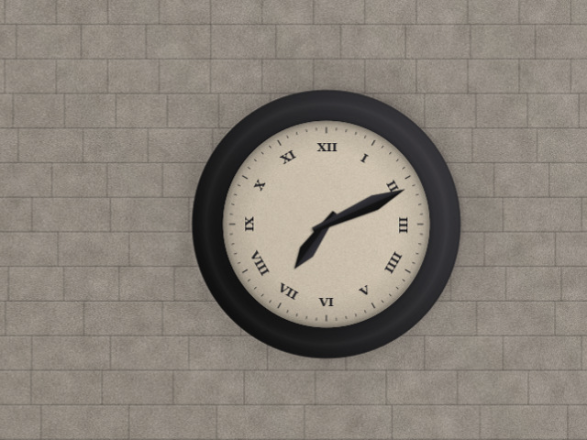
7:11
